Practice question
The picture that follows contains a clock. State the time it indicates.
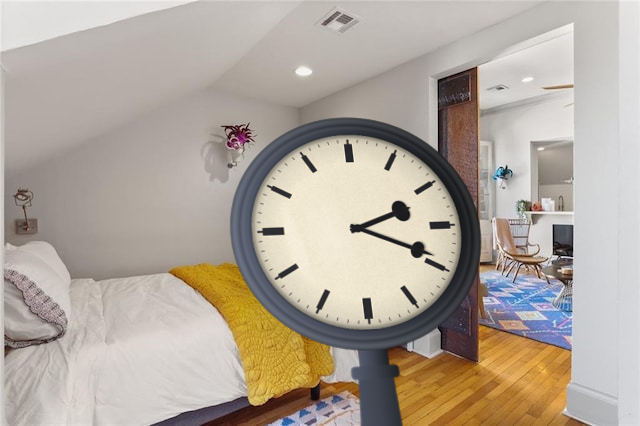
2:19
